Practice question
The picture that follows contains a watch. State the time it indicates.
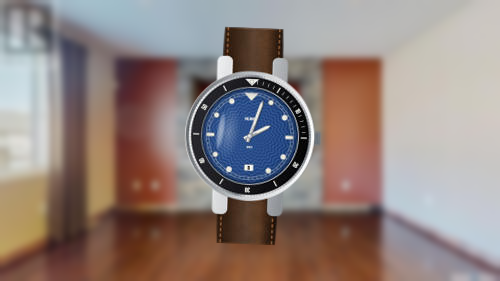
2:03
